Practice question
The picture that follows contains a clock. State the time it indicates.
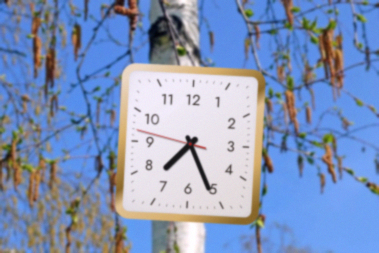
7:25:47
